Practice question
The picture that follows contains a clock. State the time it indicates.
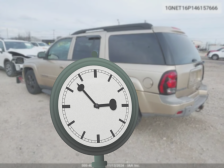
2:53
